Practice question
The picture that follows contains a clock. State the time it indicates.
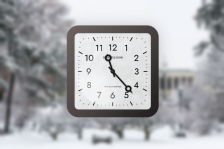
11:23
